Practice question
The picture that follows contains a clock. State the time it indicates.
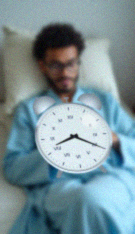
8:20
